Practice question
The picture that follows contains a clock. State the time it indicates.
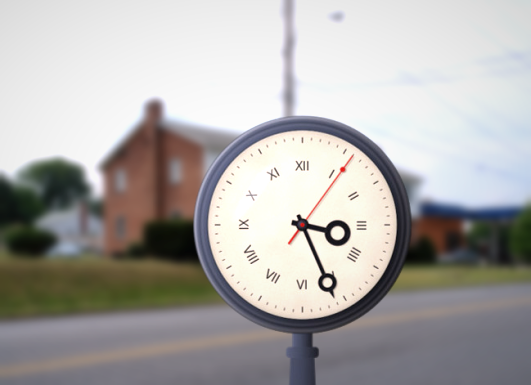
3:26:06
